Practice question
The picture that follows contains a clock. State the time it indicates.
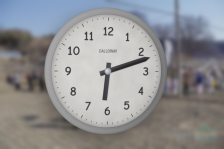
6:12
